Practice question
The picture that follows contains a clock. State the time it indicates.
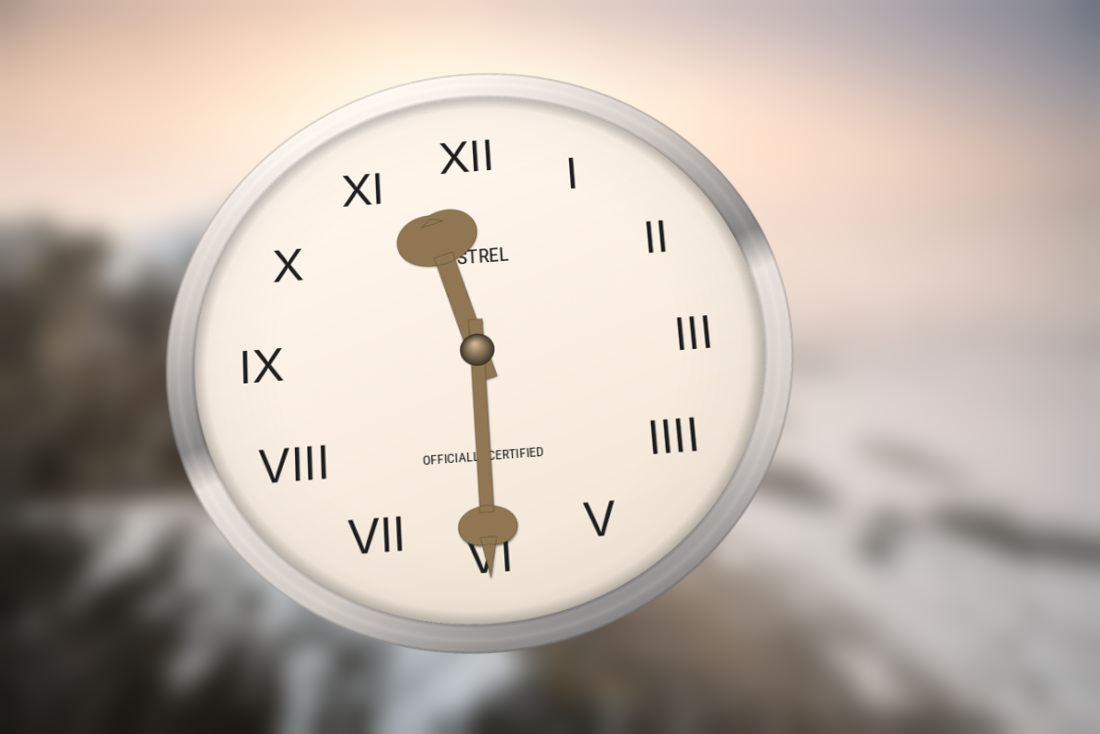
11:30
